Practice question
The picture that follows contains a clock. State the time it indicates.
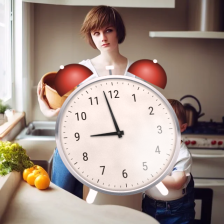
8:58
